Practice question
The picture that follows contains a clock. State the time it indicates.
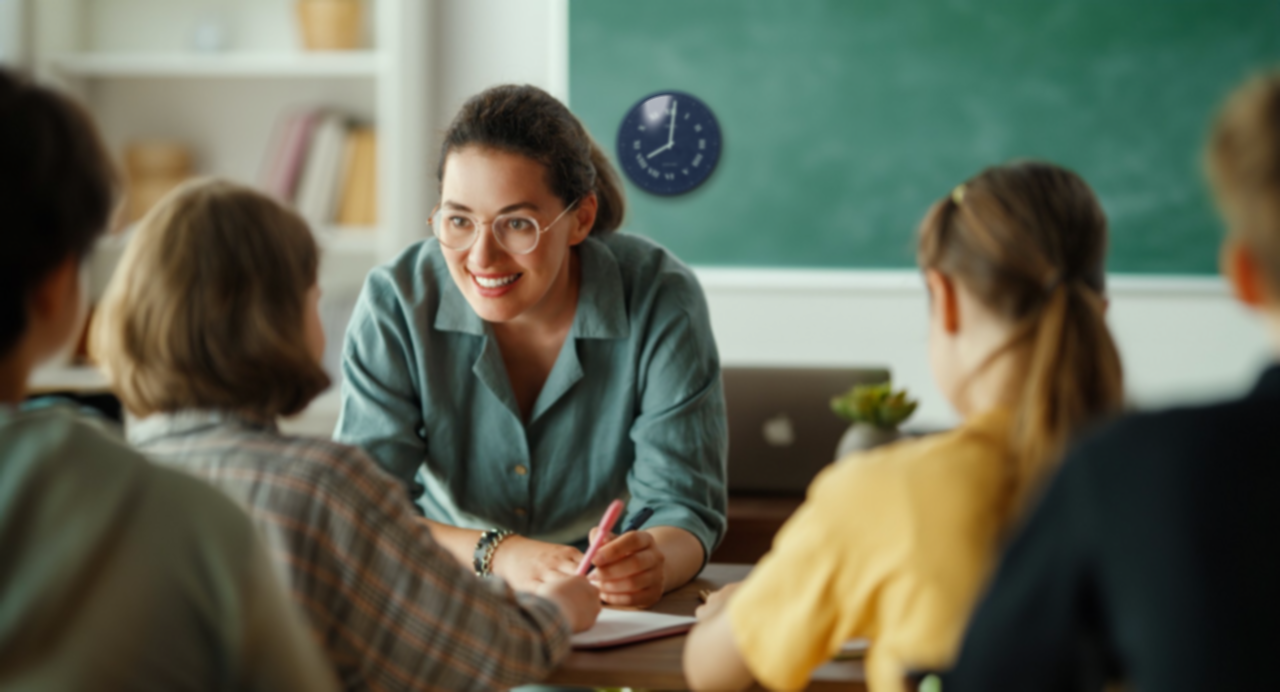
8:01
